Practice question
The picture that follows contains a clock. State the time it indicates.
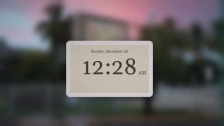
12:28
